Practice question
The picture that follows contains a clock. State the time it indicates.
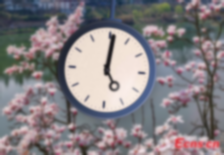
5:01
